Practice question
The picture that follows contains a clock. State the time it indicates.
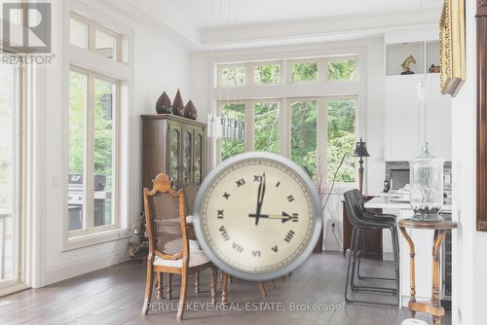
3:01
